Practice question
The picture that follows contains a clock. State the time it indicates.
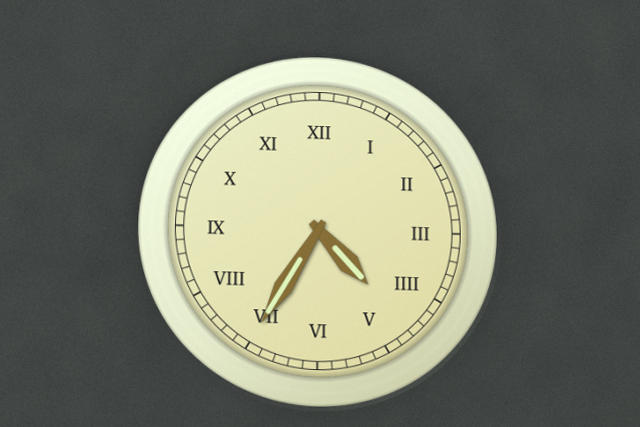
4:35
